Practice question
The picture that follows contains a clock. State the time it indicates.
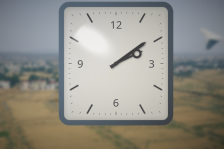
2:09
